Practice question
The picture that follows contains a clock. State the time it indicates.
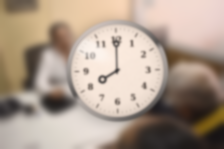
8:00
